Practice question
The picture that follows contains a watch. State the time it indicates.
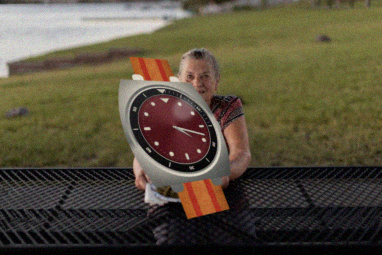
4:18
